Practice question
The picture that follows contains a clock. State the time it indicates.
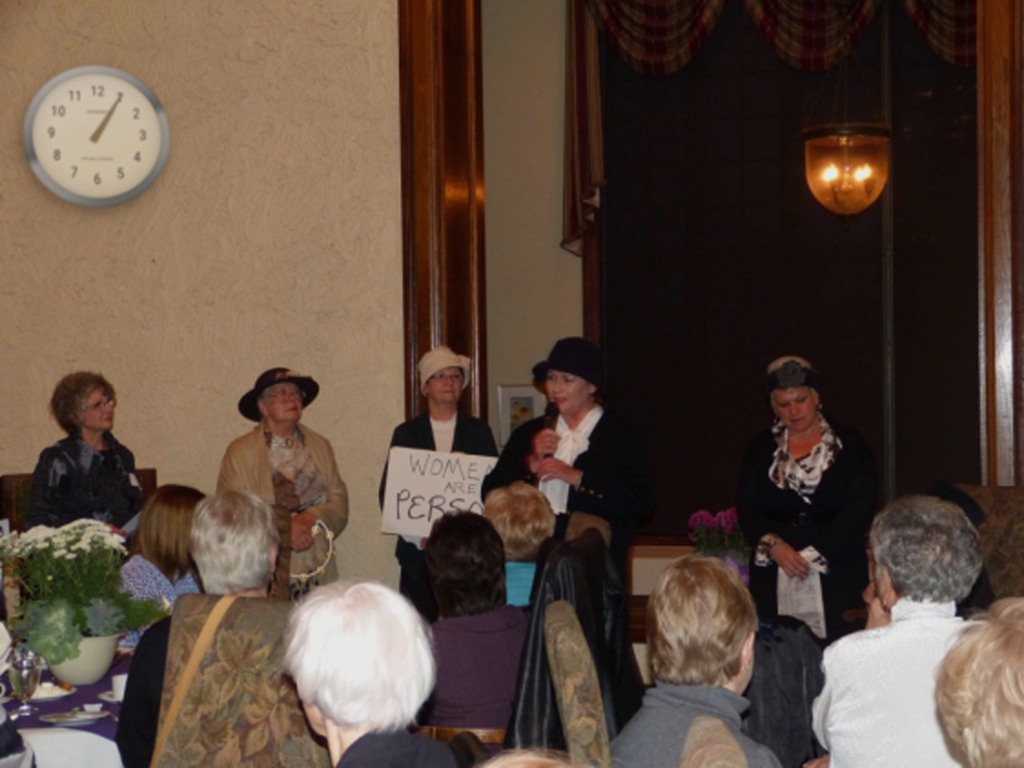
1:05
